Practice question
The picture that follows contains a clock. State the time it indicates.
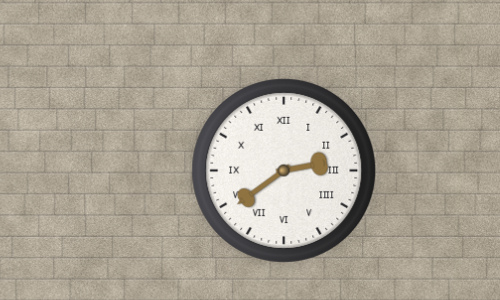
2:39
